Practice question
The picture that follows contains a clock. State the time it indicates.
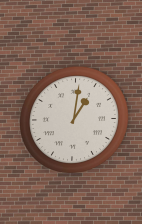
1:01
